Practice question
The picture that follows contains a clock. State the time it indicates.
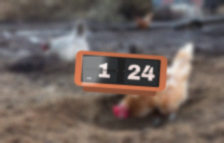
1:24
